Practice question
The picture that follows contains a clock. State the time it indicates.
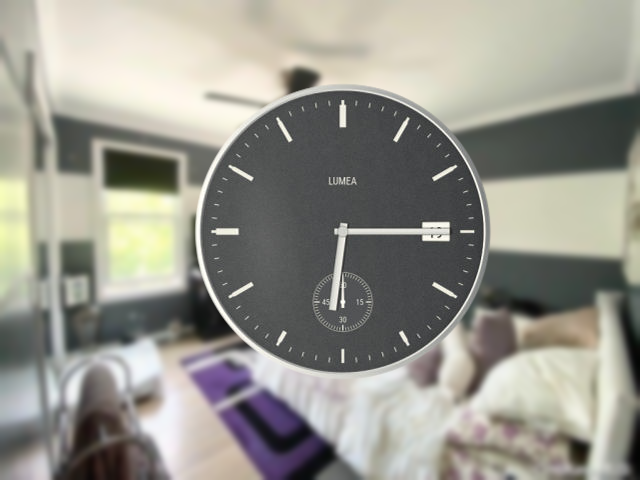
6:15
